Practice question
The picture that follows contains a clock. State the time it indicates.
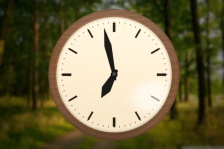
6:58
